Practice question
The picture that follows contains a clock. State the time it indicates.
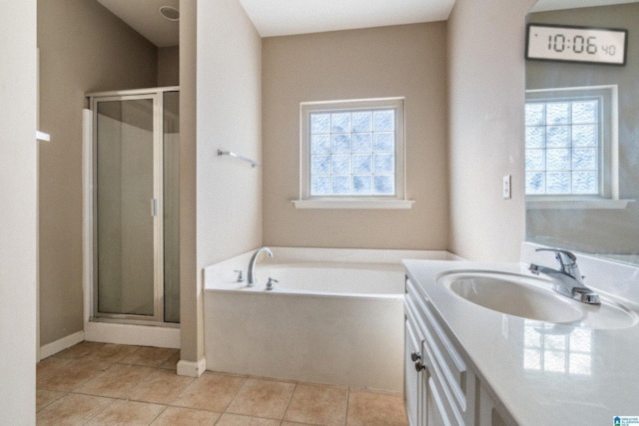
10:06
